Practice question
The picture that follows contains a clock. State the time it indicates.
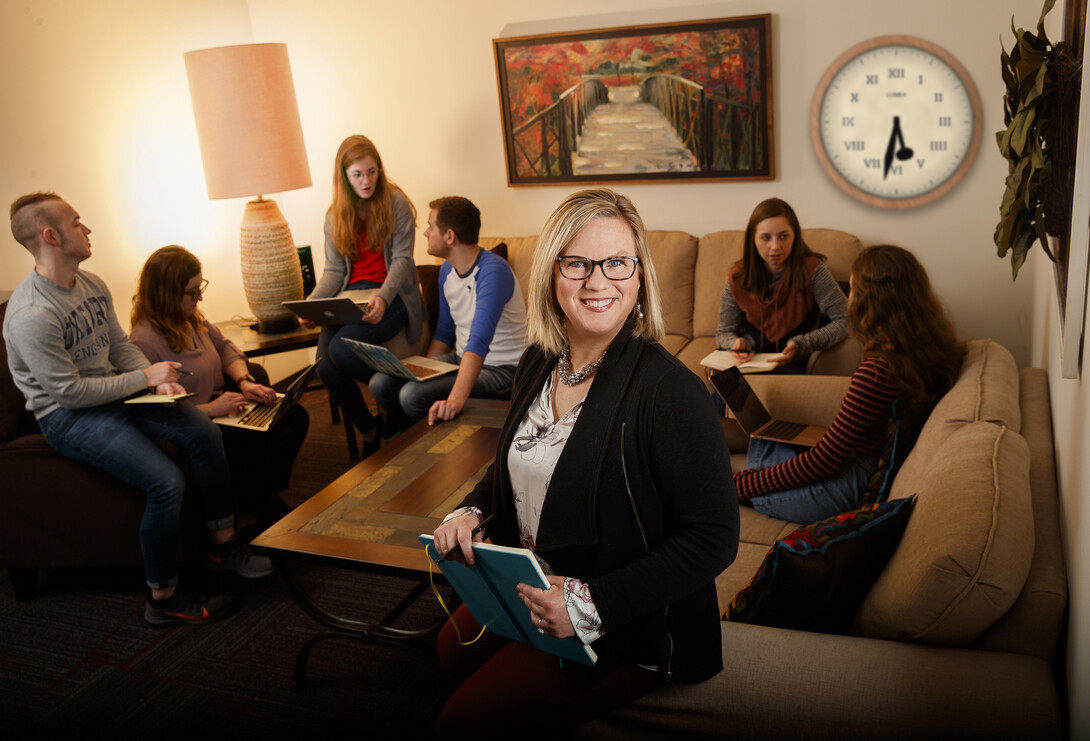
5:32
